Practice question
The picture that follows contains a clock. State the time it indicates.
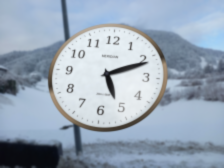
5:11
